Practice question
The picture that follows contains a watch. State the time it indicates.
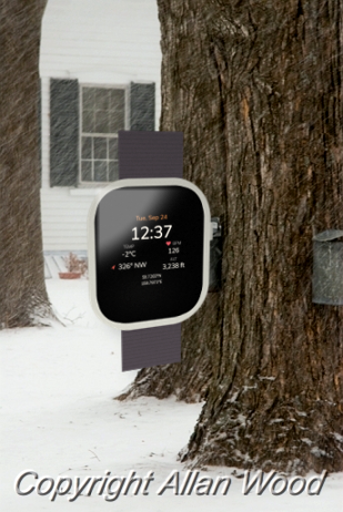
12:37
